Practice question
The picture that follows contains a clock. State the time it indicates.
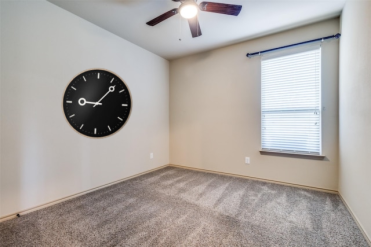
9:07
